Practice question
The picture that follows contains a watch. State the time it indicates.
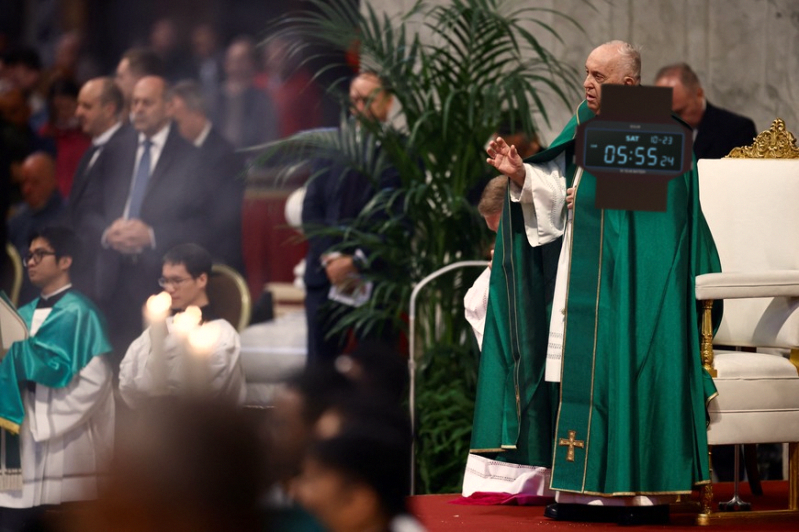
5:55
